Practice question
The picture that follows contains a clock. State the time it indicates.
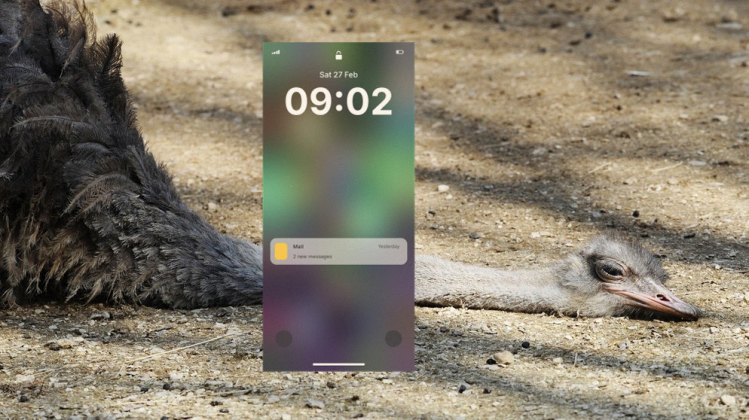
9:02
